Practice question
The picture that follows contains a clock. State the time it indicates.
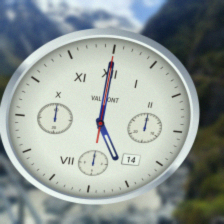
5:00
